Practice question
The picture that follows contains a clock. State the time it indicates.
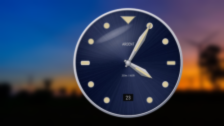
4:05
